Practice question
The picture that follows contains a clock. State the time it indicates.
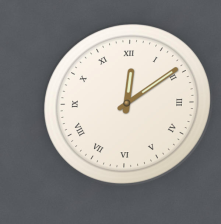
12:09
